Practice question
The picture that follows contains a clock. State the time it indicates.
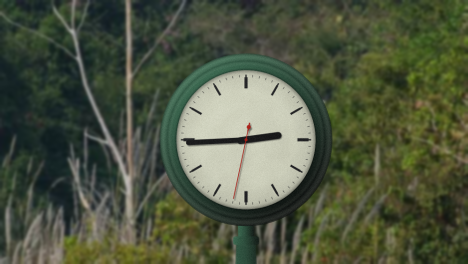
2:44:32
